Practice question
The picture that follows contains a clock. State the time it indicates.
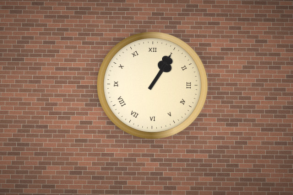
1:05
